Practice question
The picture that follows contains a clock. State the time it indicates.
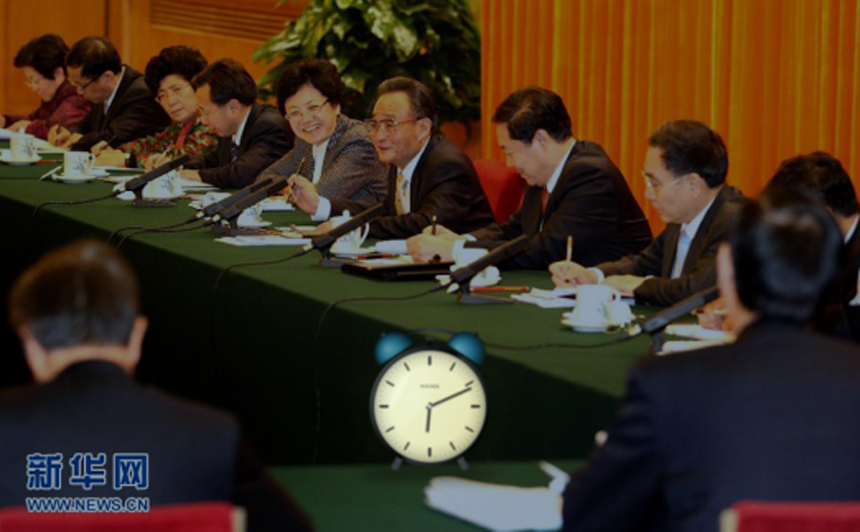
6:11
